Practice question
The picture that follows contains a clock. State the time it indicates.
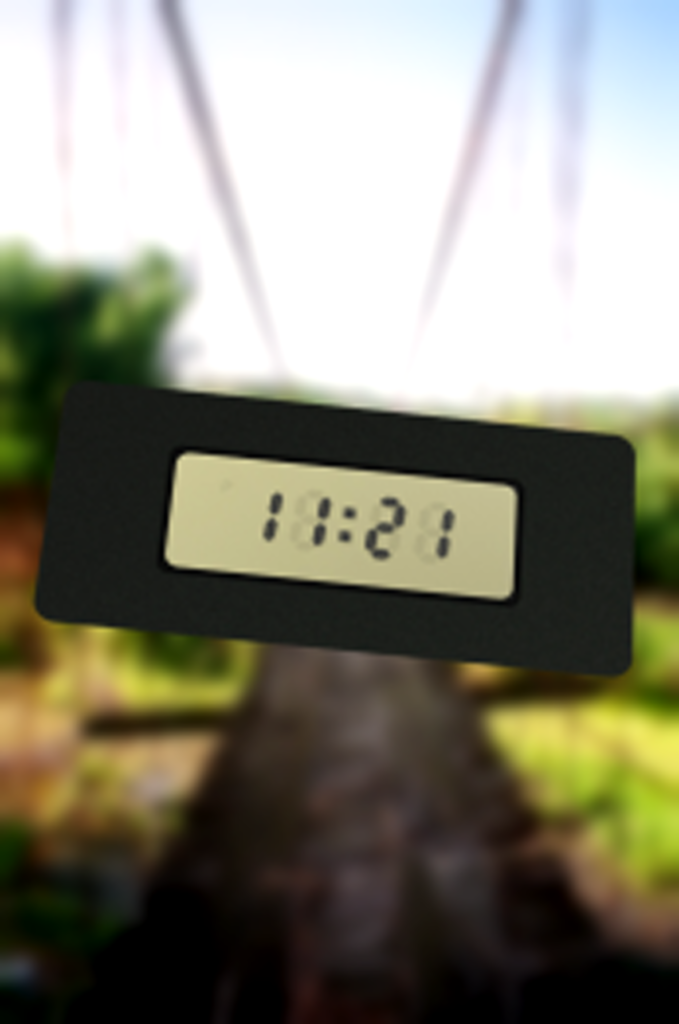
11:21
